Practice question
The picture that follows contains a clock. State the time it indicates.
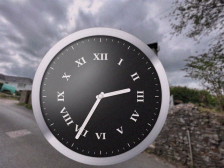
2:35
